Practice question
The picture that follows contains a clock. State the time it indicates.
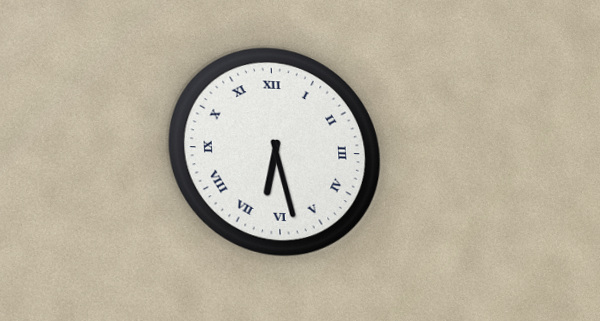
6:28
